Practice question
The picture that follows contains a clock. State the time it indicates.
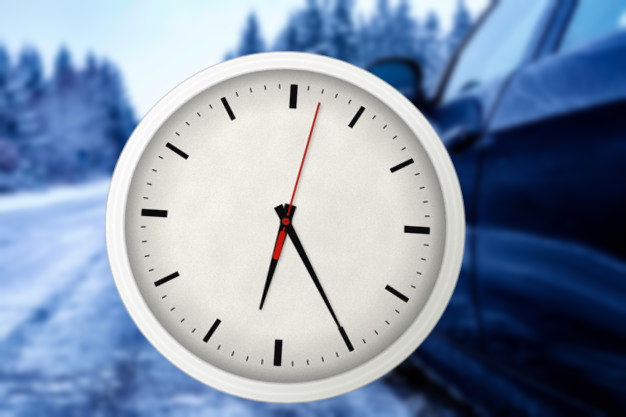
6:25:02
